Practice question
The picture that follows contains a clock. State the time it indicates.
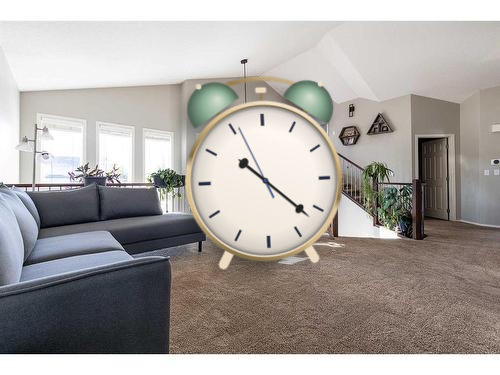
10:21:56
